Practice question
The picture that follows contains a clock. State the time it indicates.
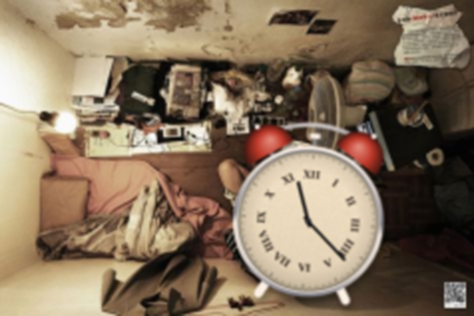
11:22
